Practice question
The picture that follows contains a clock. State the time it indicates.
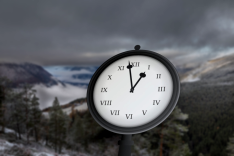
12:58
